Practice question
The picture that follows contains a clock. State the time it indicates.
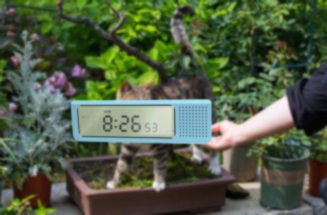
8:26:53
